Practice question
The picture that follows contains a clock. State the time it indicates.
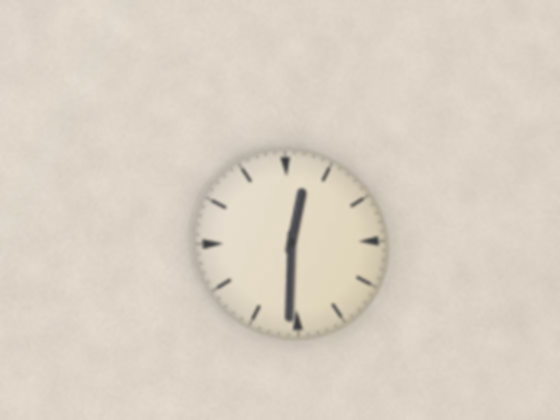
12:31
